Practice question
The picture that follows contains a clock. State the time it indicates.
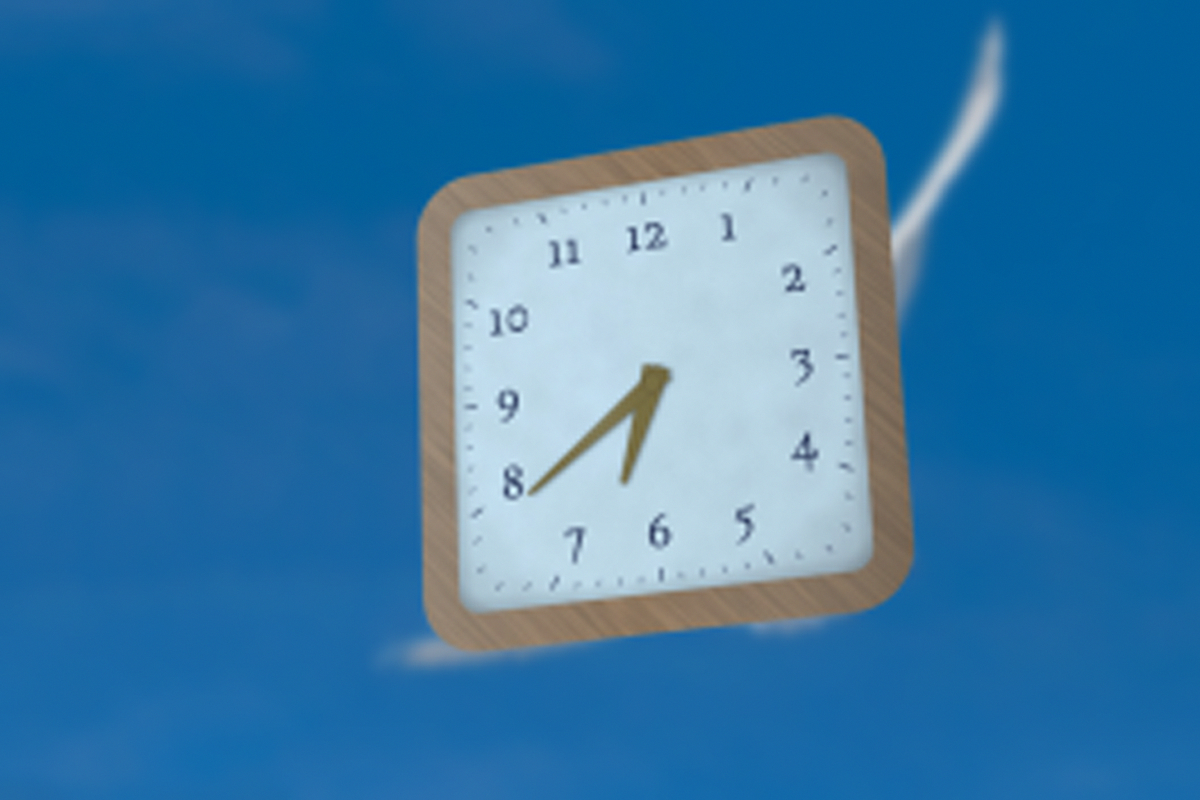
6:39
